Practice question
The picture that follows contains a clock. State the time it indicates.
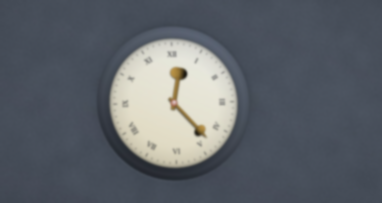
12:23
